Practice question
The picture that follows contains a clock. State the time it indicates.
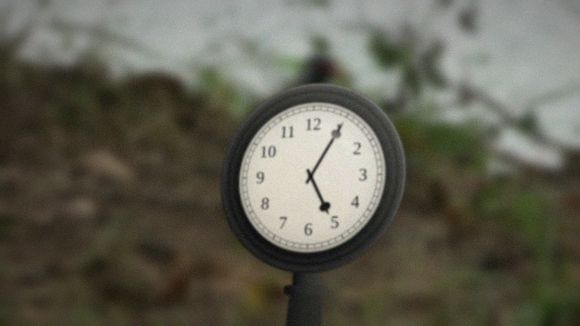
5:05
